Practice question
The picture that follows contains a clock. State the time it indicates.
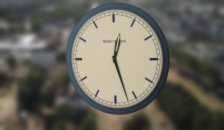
12:27
